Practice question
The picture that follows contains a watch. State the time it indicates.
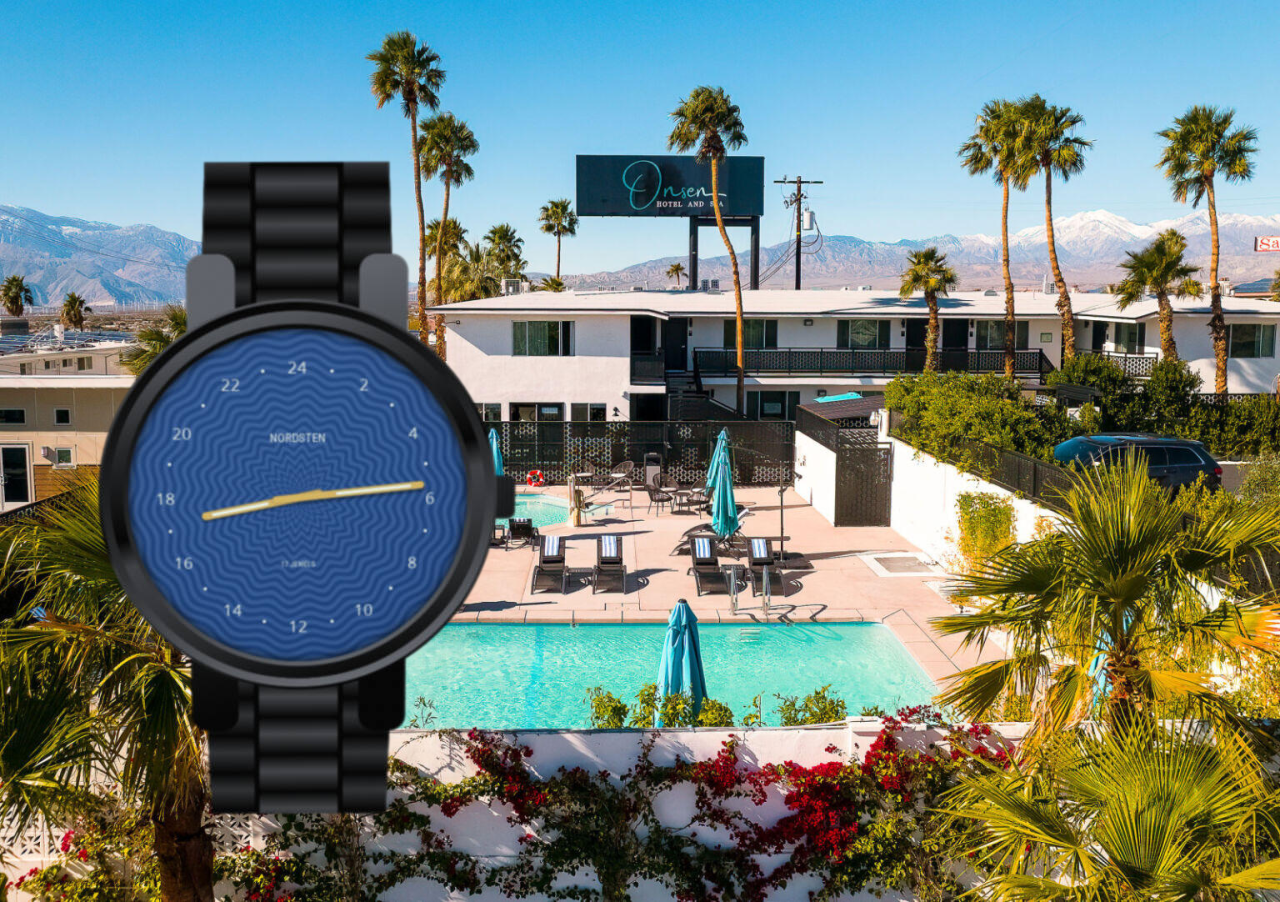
17:14
